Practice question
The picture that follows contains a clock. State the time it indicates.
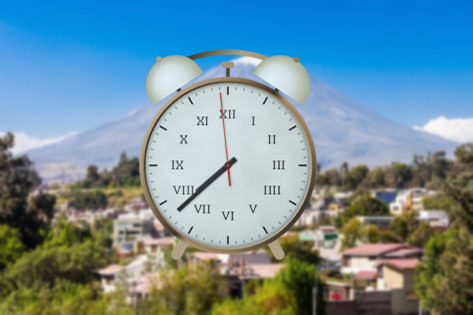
7:37:59
